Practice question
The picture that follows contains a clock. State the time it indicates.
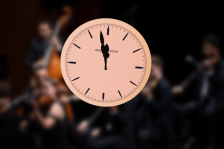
11:58
